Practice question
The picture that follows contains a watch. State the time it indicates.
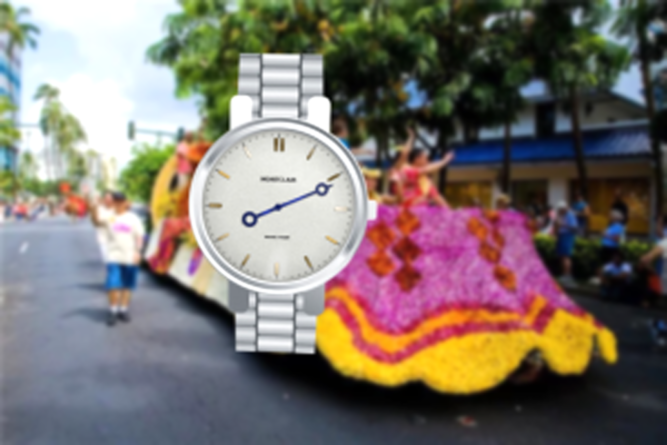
8:11
